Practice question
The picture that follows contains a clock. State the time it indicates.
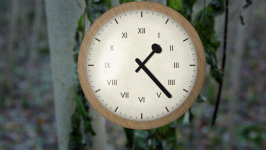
1:23
